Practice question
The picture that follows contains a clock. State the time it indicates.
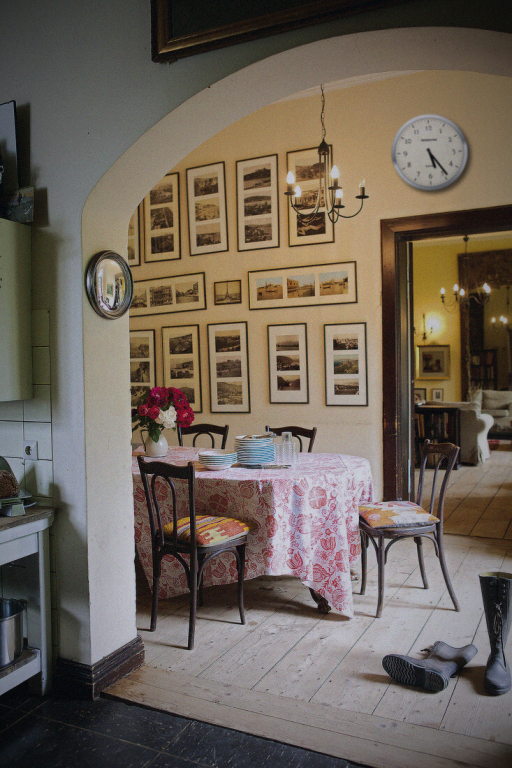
5:24
